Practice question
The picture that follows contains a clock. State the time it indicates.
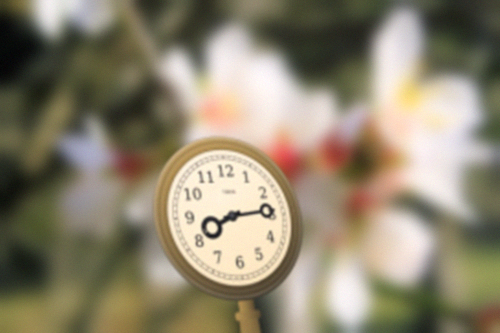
8:14
